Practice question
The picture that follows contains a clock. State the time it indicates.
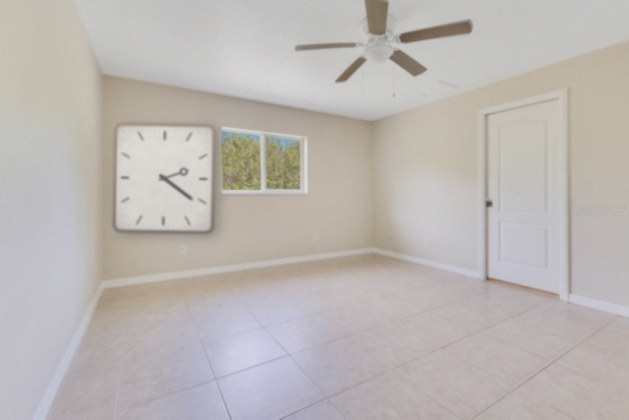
2:21
